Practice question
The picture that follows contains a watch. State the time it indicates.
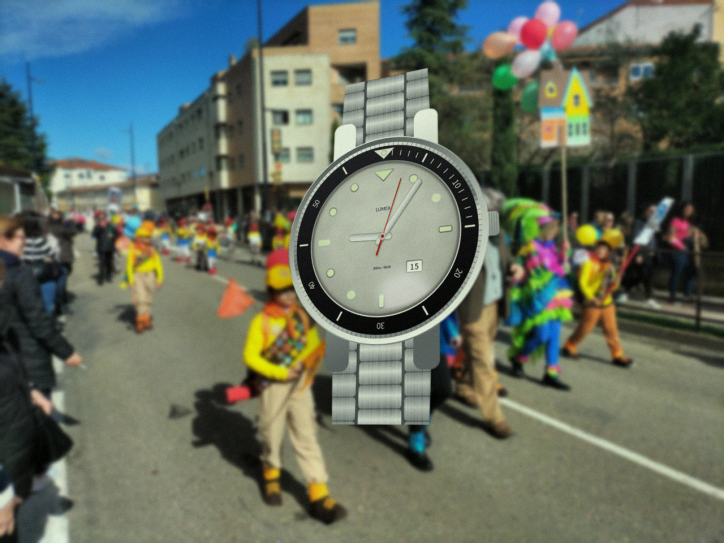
9:06:03
